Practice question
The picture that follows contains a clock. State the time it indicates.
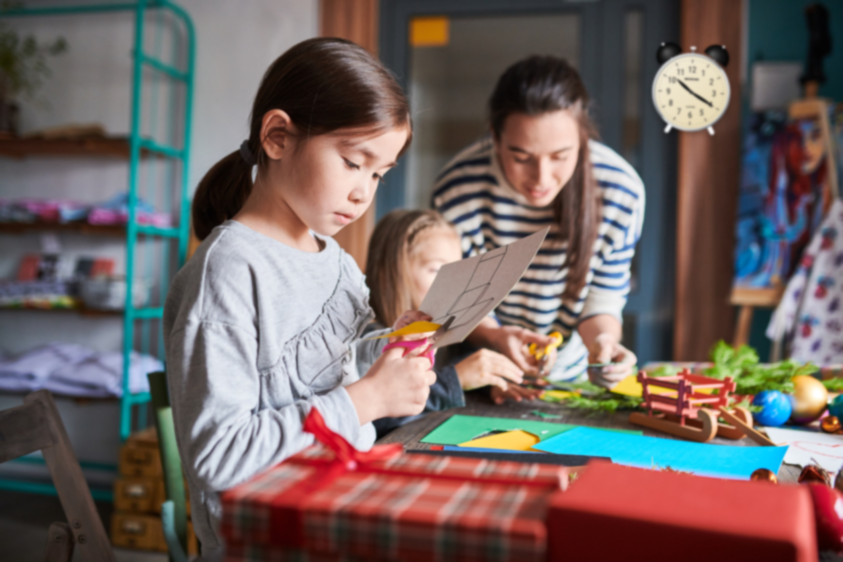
10:20
